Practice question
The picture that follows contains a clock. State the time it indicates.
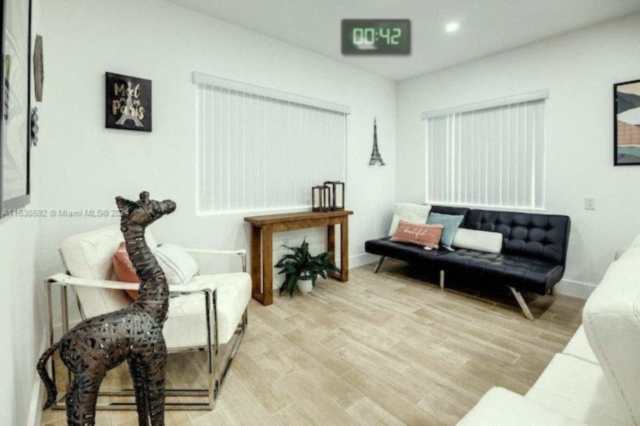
0:42
